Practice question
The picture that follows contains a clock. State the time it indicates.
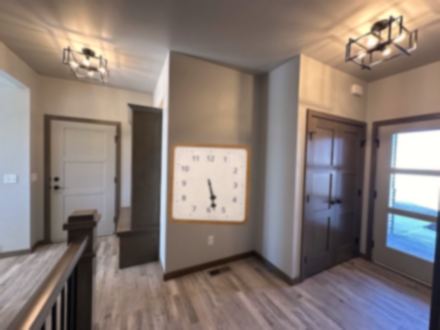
5:28
